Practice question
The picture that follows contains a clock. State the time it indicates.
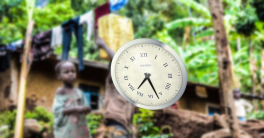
7:27
